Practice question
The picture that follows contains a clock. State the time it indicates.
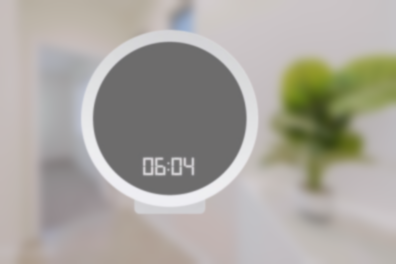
6:04
